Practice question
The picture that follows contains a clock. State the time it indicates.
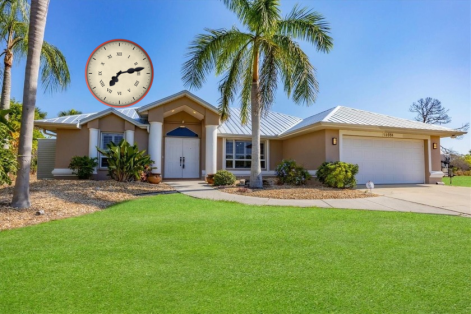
7:13
